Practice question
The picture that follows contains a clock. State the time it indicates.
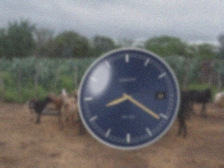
8:21
